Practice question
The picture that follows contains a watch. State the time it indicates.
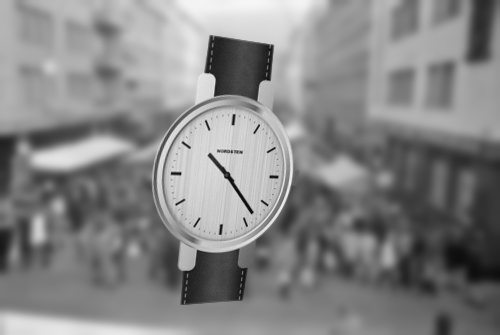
10:23
